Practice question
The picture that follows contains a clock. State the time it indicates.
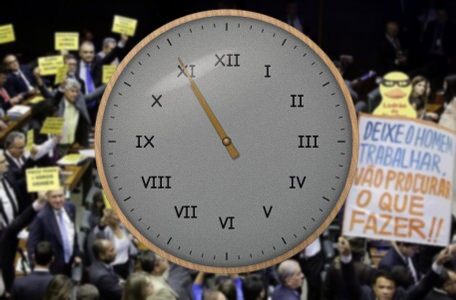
10:55
